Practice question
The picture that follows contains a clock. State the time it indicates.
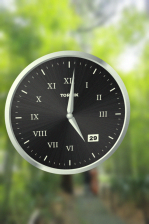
5:01
